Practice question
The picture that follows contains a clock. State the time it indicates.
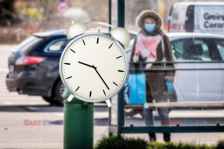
9:23
